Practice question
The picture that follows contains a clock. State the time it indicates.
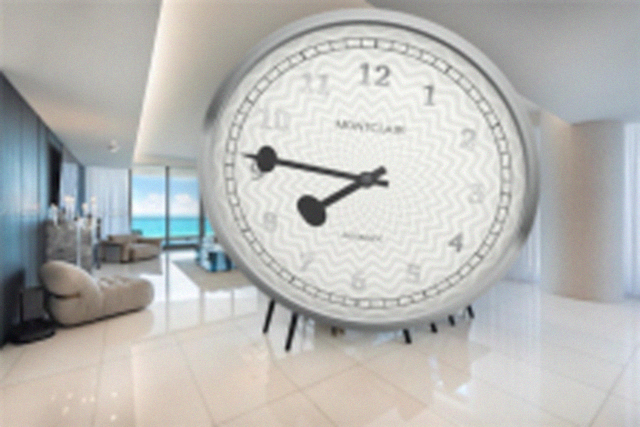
7:46
